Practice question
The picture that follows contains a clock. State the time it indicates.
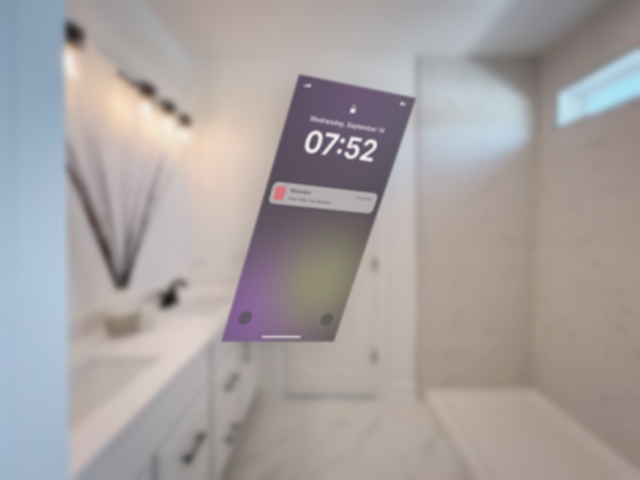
7:52
